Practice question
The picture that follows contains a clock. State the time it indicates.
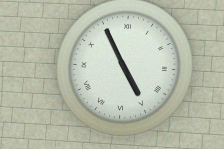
4:55
